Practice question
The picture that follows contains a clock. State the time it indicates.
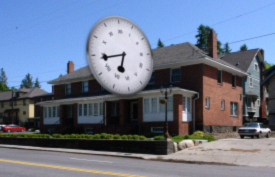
6:44
